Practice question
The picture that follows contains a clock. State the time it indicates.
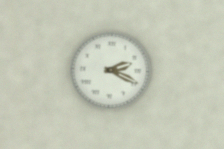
2:19
